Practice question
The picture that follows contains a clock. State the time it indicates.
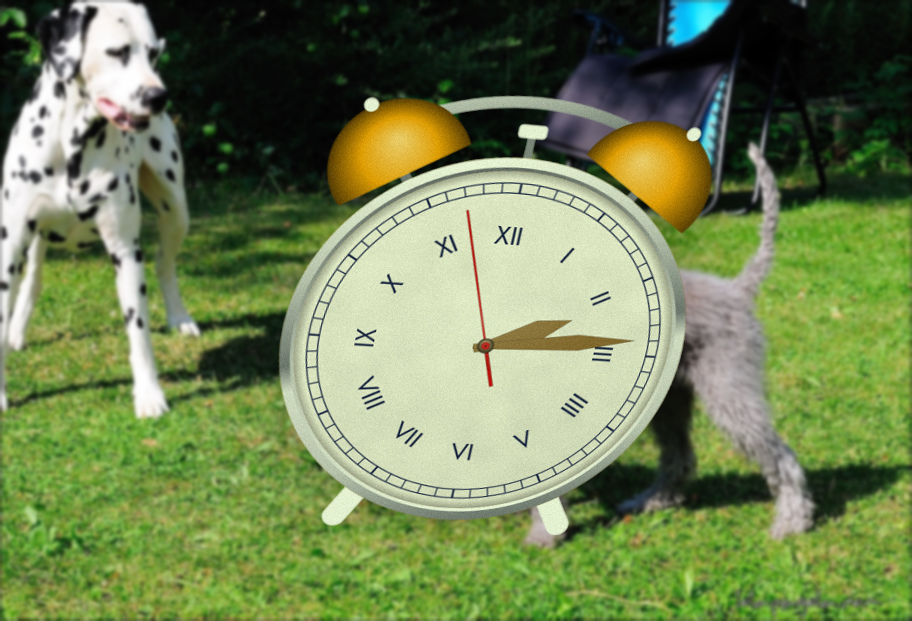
2:13:57
